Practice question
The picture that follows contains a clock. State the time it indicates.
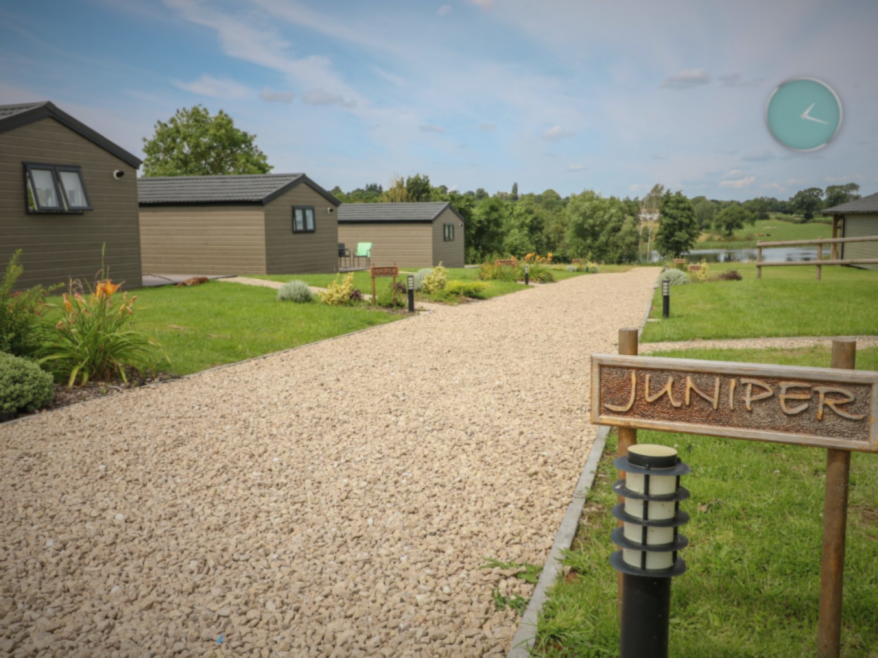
1:18
